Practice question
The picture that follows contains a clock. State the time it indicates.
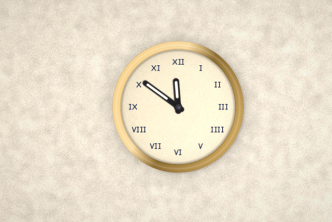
11:51
